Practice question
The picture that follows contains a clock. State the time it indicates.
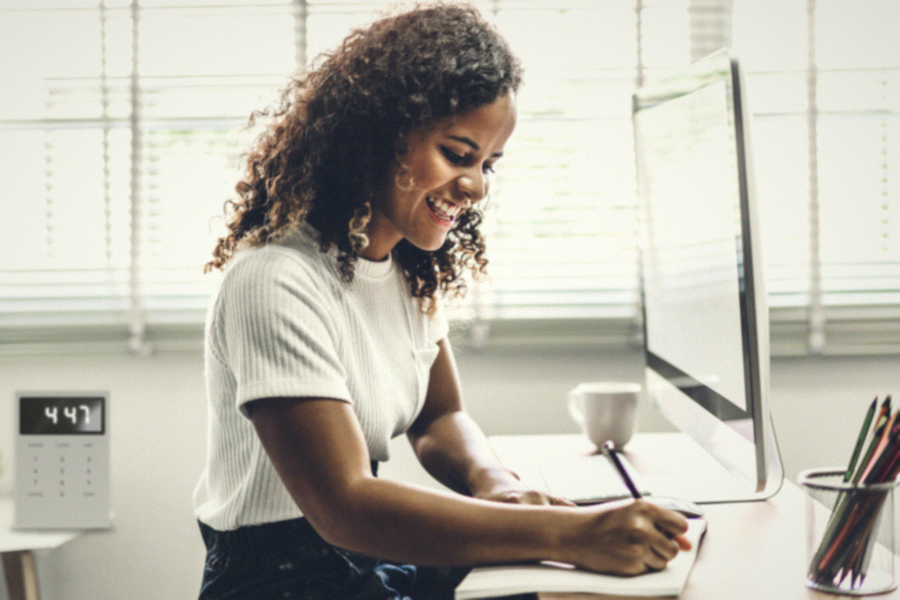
4:47
